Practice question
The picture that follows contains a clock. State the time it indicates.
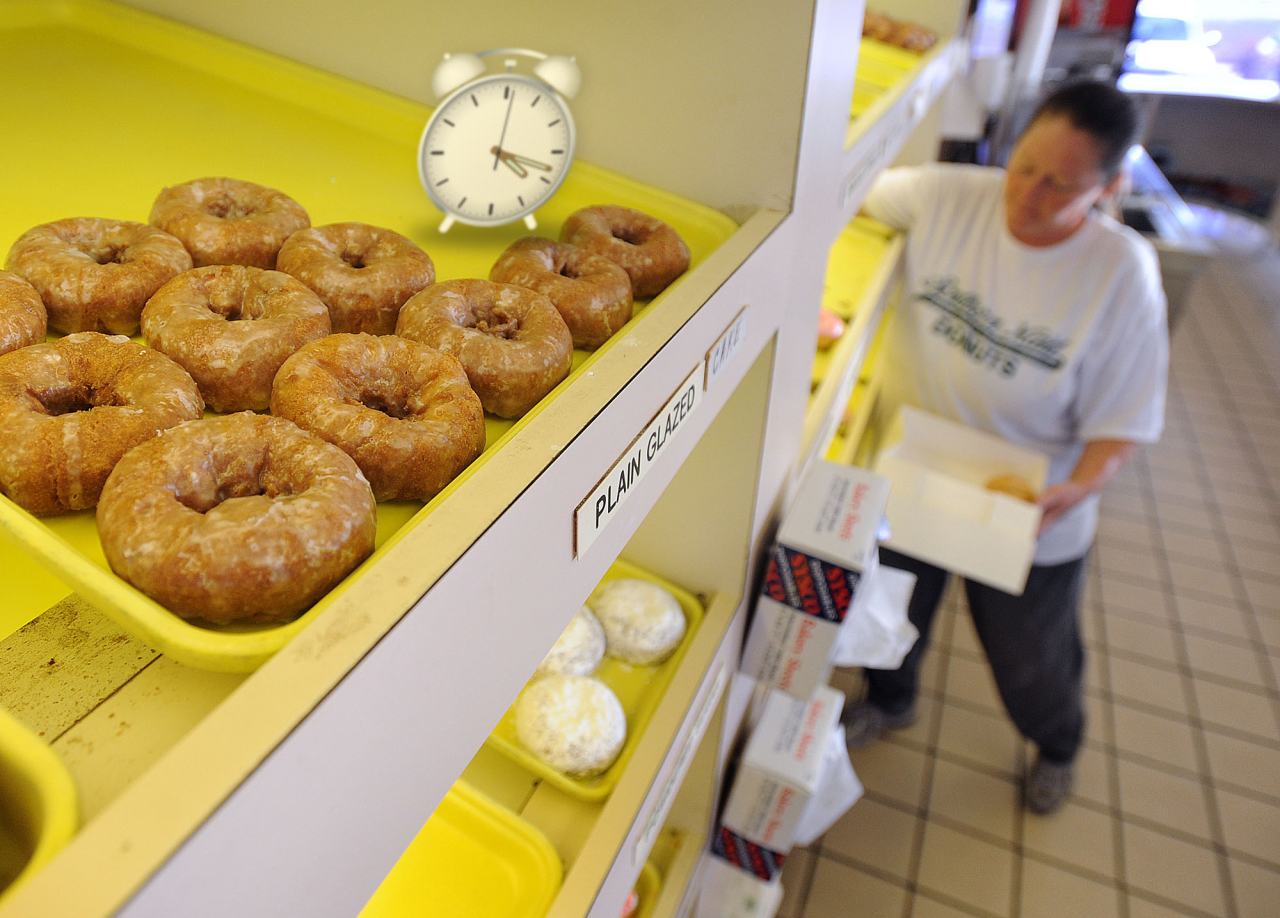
4:18:01
